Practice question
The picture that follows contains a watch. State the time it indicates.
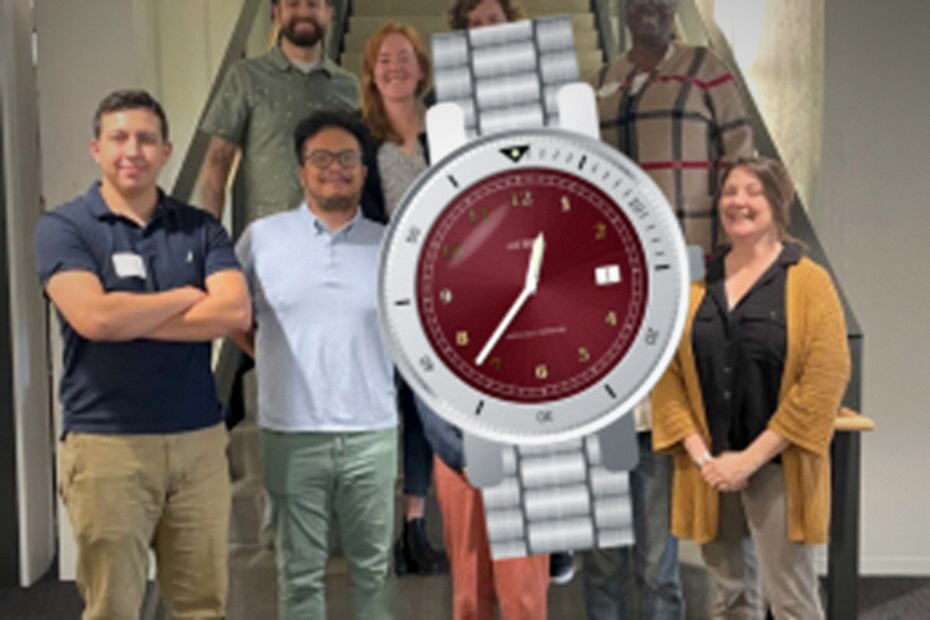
12:37
